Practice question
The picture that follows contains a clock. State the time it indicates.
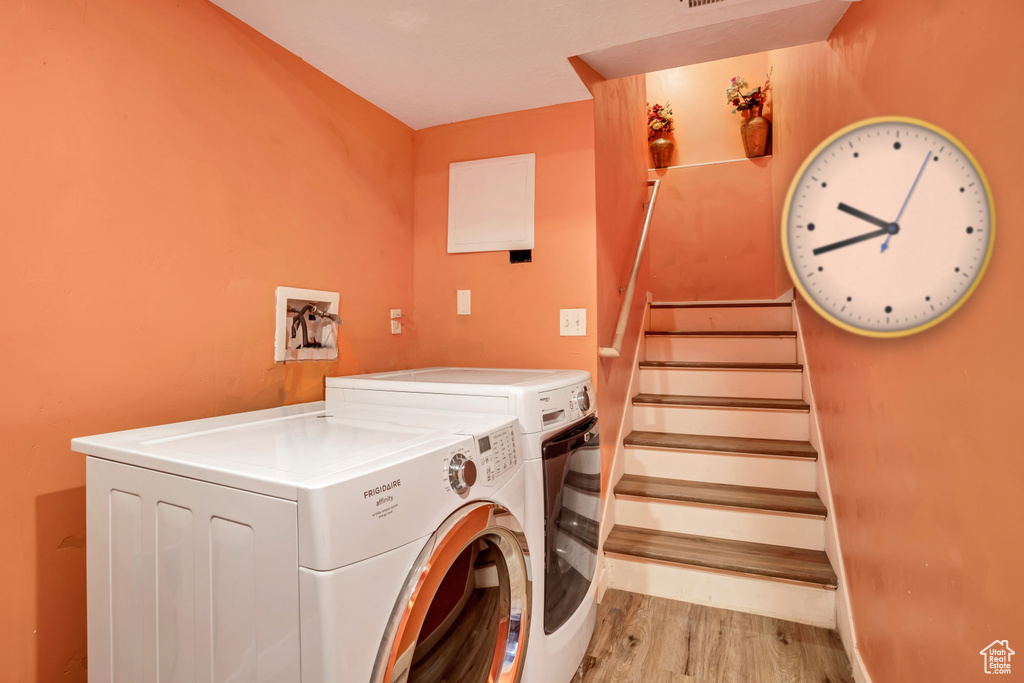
9:42:04
